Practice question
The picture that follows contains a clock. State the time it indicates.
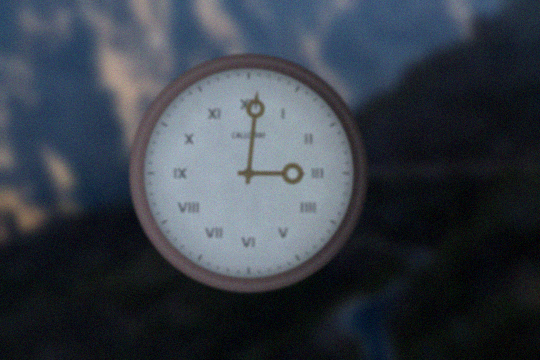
3:01
